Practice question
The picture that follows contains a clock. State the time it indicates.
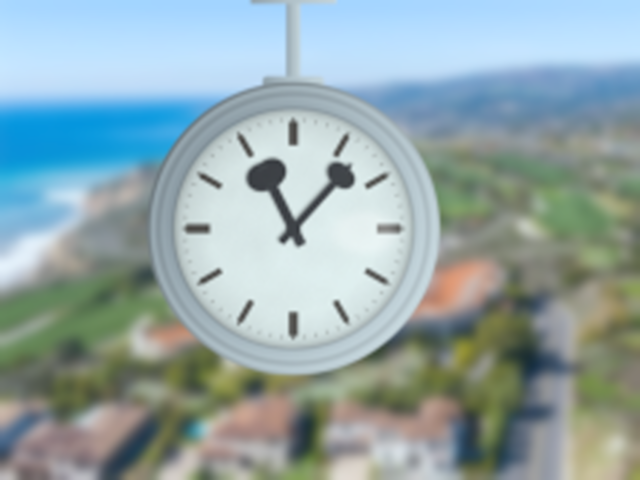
11:07
